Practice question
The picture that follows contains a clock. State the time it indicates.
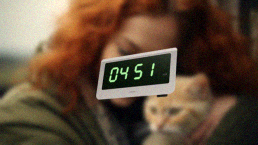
4:51
